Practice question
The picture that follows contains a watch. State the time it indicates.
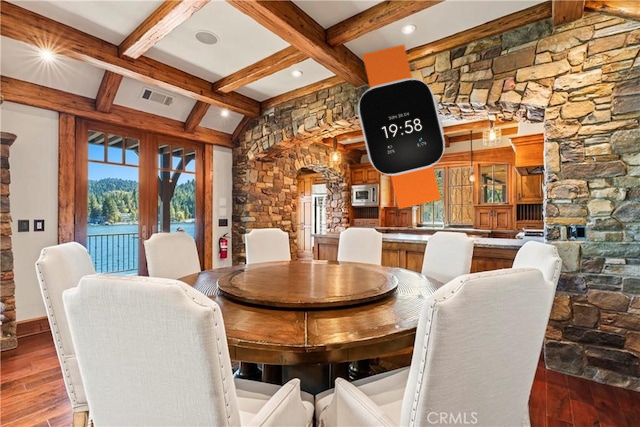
19:58
